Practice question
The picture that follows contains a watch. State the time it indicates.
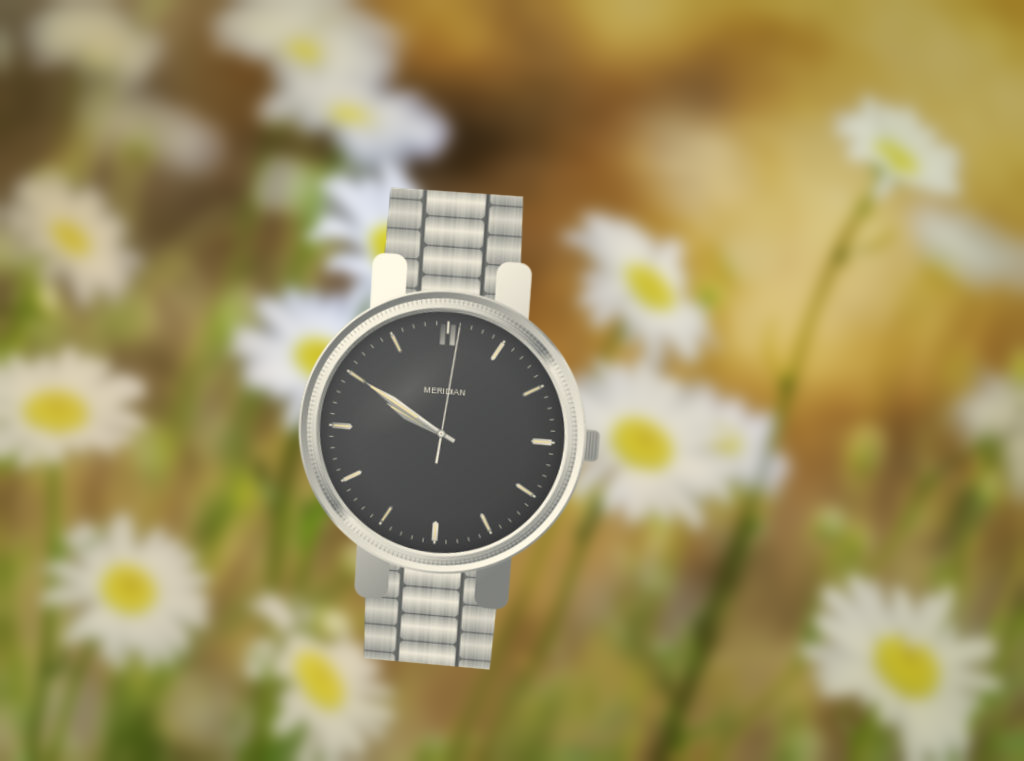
9:50:01
